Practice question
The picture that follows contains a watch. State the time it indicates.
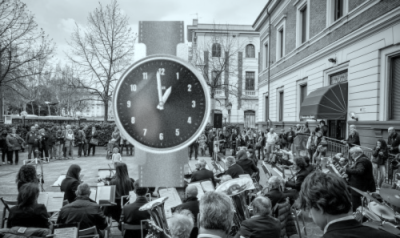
12:59
